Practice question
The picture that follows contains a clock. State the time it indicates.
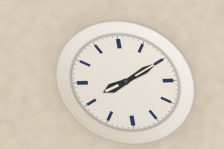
8:10
